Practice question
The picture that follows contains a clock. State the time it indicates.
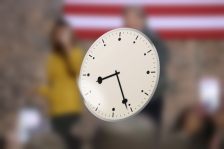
8:26
